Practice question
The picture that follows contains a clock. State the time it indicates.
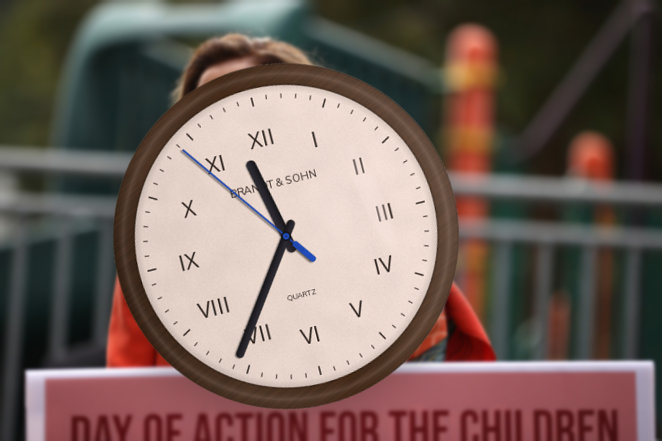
11:35:54
